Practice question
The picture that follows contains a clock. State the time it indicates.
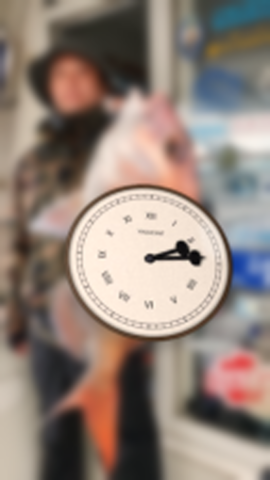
2:14
